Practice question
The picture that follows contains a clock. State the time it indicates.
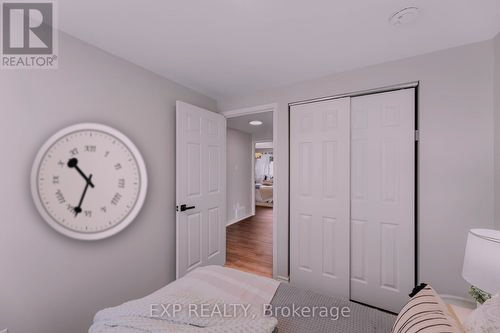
10:33
